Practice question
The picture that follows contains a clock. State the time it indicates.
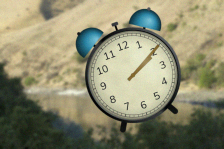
2:10
